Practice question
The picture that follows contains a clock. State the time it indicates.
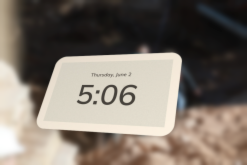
5:06
